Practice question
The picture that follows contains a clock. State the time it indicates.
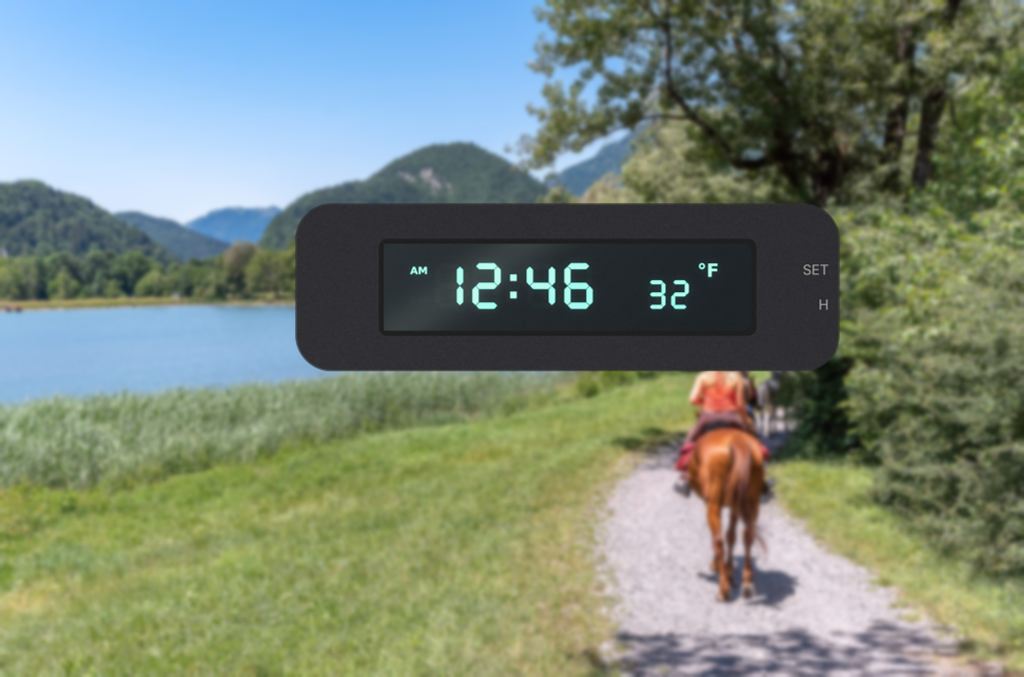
12:46
